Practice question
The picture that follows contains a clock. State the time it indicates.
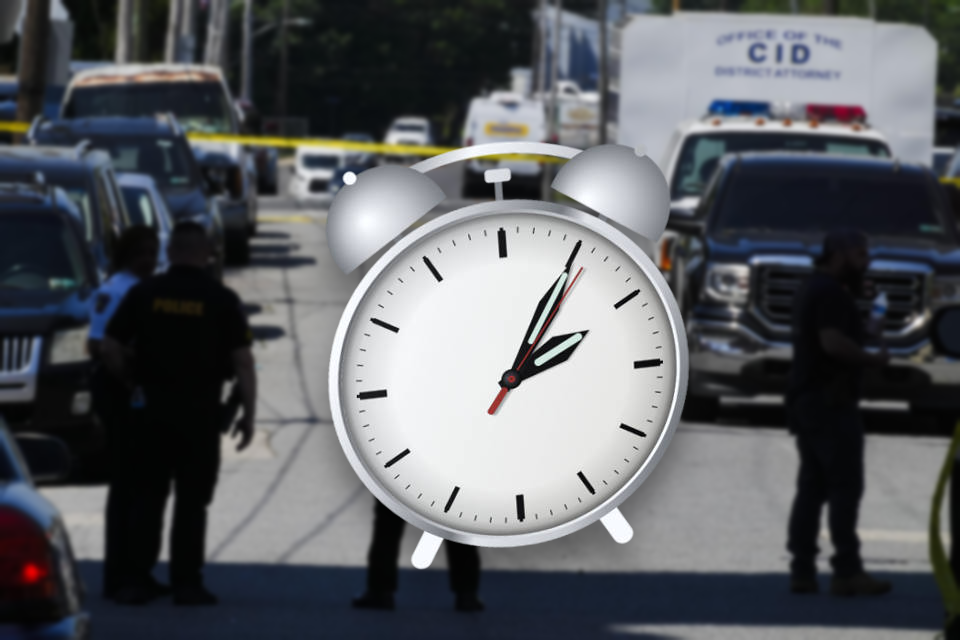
2:05:06
